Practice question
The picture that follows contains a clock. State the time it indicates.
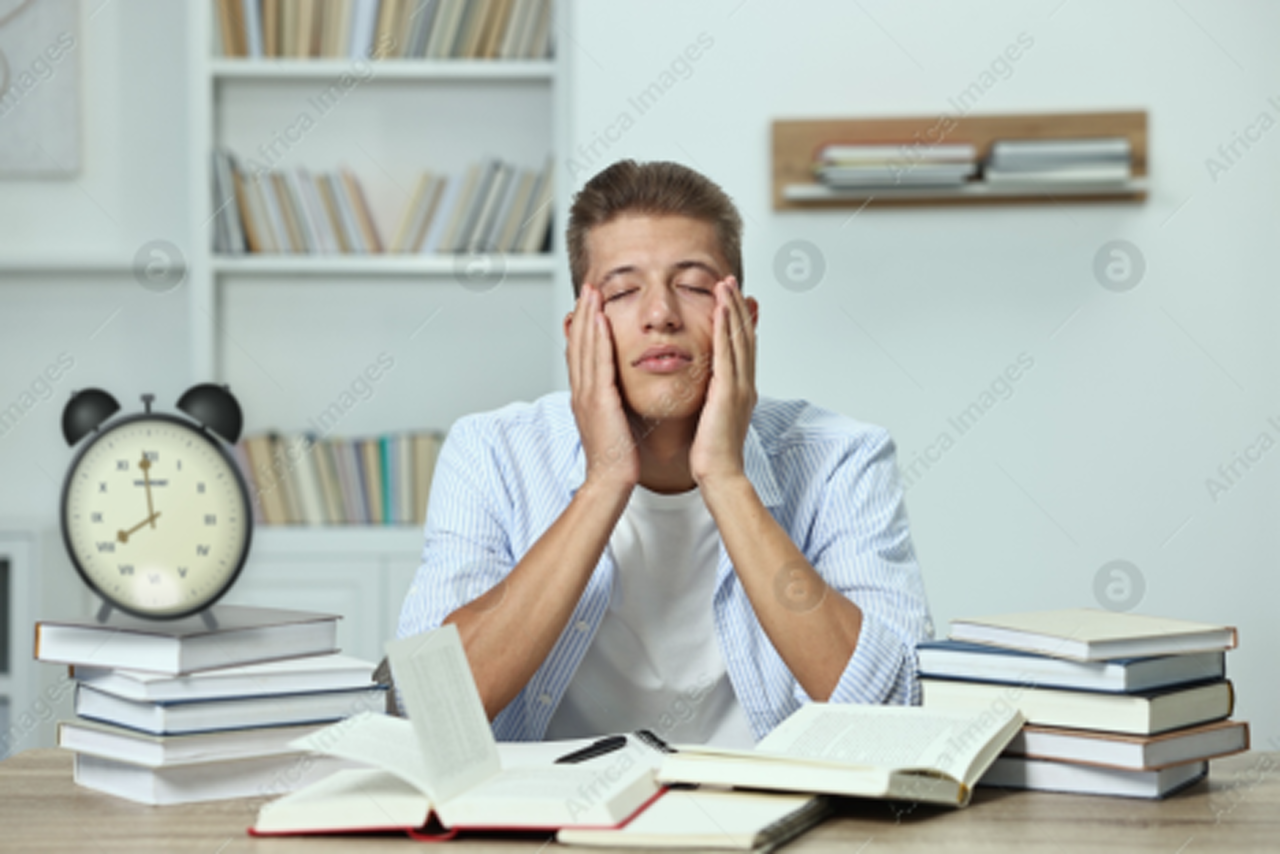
7:59
